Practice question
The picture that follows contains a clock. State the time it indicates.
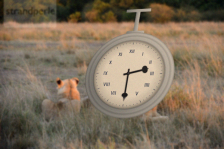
2:30
